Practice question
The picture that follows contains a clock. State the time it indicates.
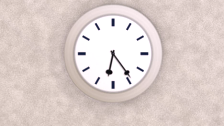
6:24
